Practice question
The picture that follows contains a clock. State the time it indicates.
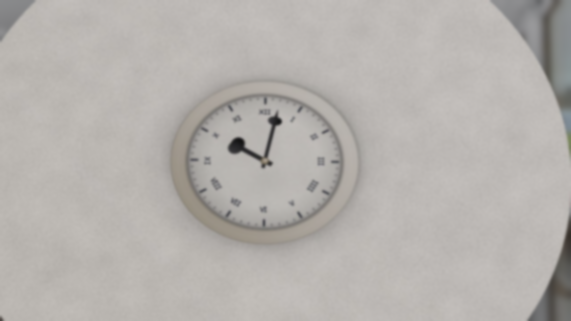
10:02
